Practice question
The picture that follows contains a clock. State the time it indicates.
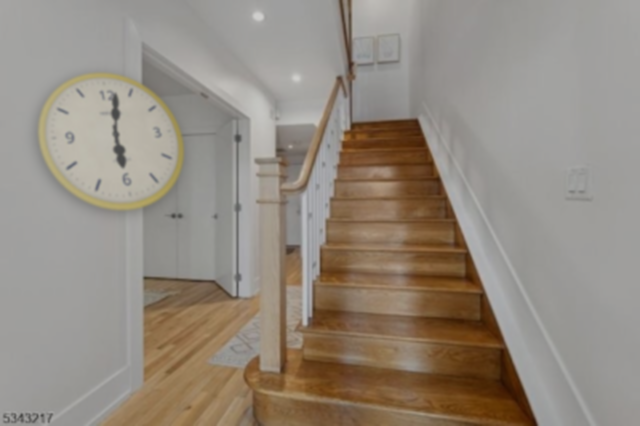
6:02
